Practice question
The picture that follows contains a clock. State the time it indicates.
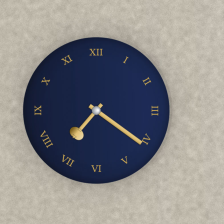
7:21
